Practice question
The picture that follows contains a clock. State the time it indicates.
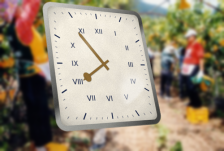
7:54
